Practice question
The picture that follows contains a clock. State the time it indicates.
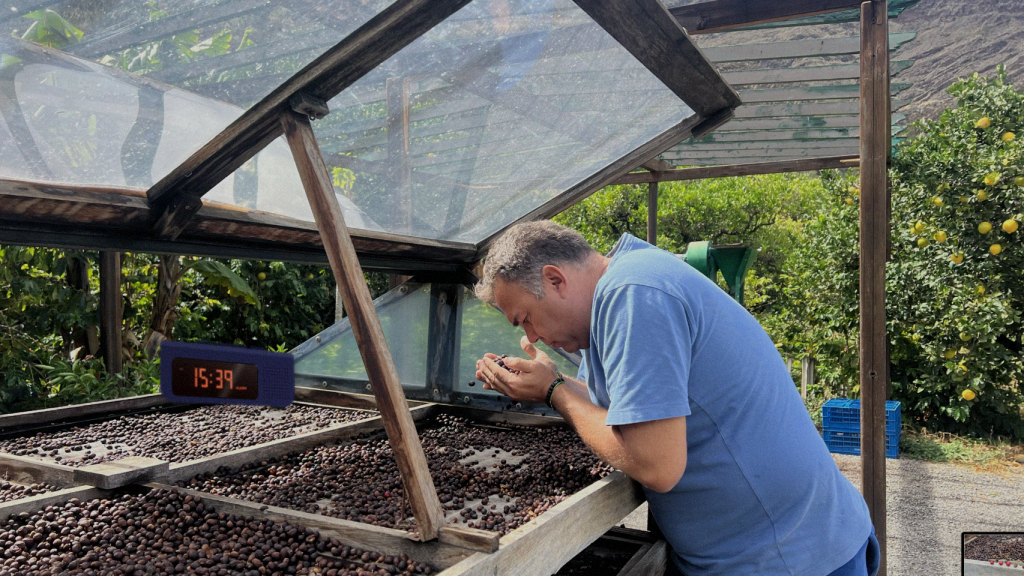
15:39
